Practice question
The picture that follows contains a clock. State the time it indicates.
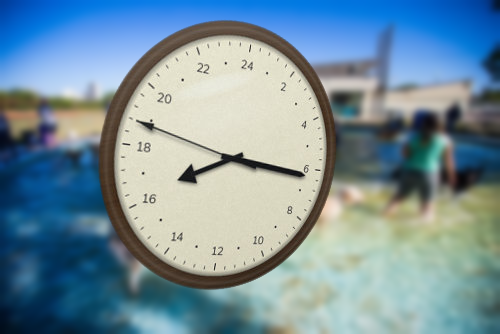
16:15:47
